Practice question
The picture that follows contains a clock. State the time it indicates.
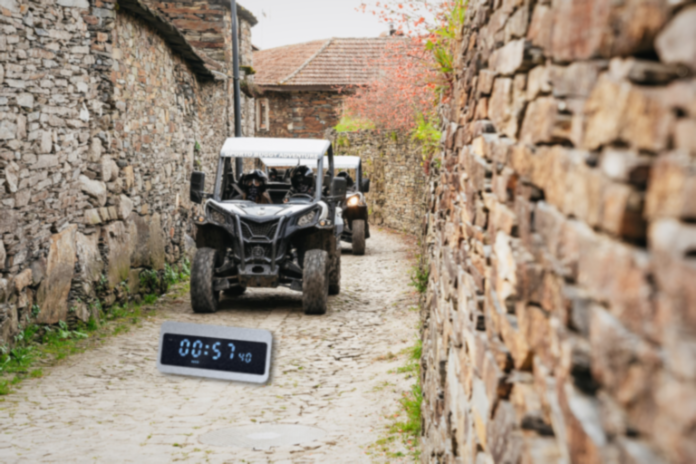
0:57
